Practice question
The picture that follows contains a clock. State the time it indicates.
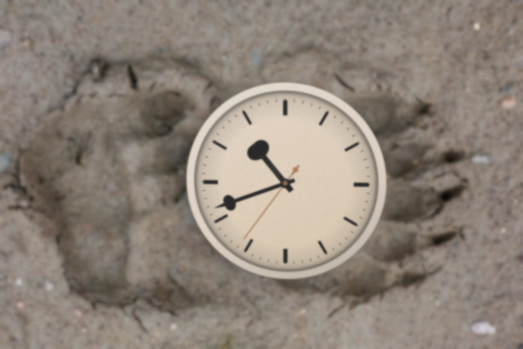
10:41:36
